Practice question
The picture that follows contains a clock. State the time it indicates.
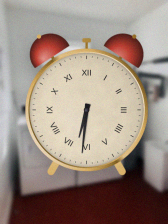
6:31
